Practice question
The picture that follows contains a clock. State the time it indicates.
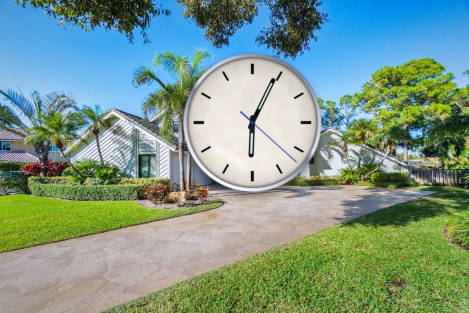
6:04:22
